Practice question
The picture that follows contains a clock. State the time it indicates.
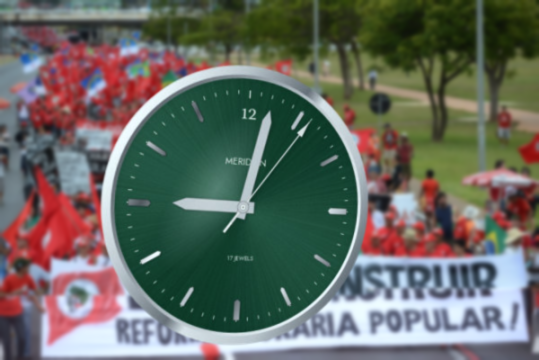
9:02:06
